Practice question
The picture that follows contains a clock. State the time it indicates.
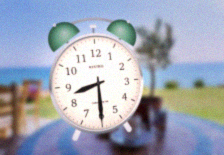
8:30
